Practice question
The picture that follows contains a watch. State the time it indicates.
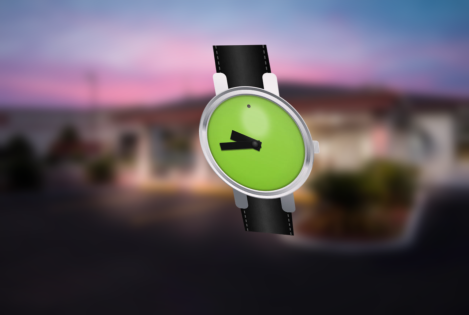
9:44
